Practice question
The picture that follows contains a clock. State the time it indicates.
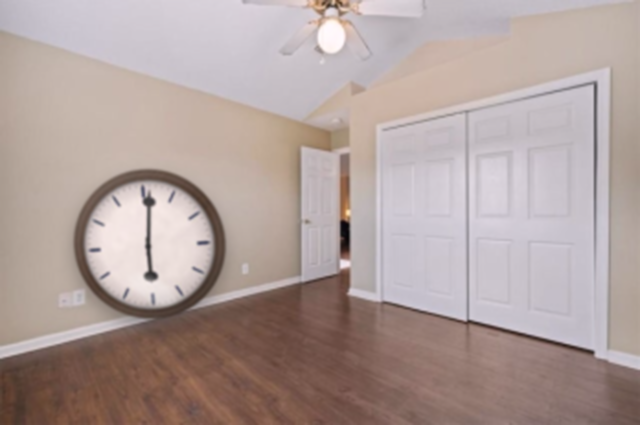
6:01
